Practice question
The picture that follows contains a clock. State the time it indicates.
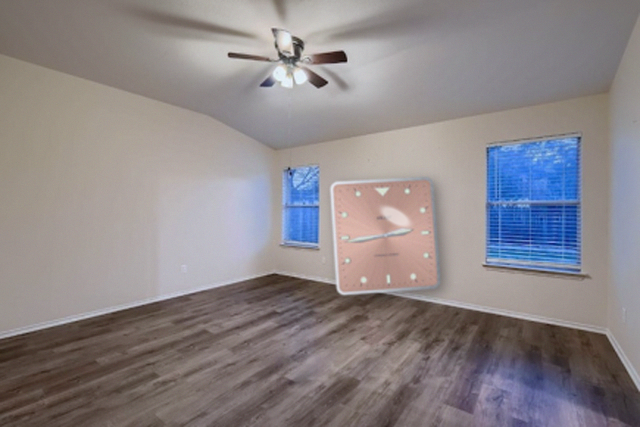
2:44
